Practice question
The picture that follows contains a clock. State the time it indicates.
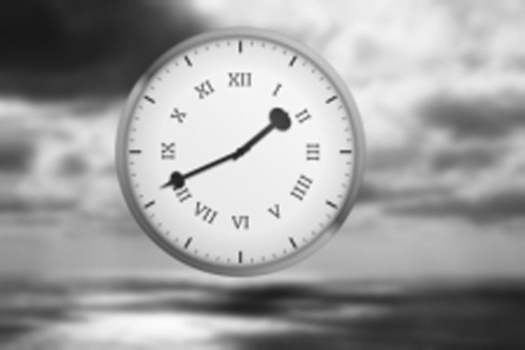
1:41
